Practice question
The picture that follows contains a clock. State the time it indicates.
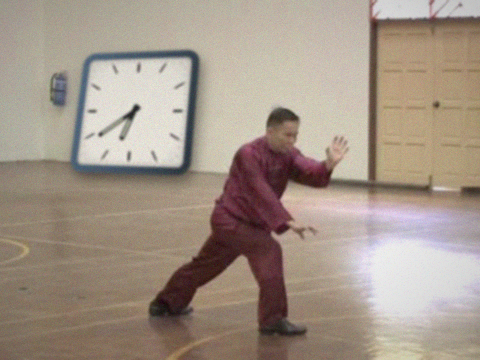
6:39
